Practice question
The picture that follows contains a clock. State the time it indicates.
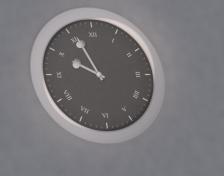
9:56
